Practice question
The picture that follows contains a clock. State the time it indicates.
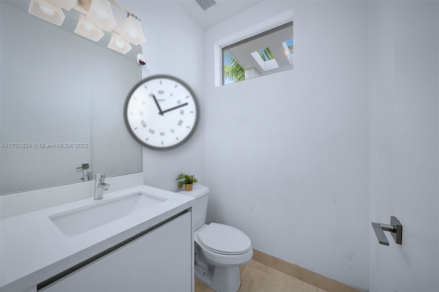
11:12
